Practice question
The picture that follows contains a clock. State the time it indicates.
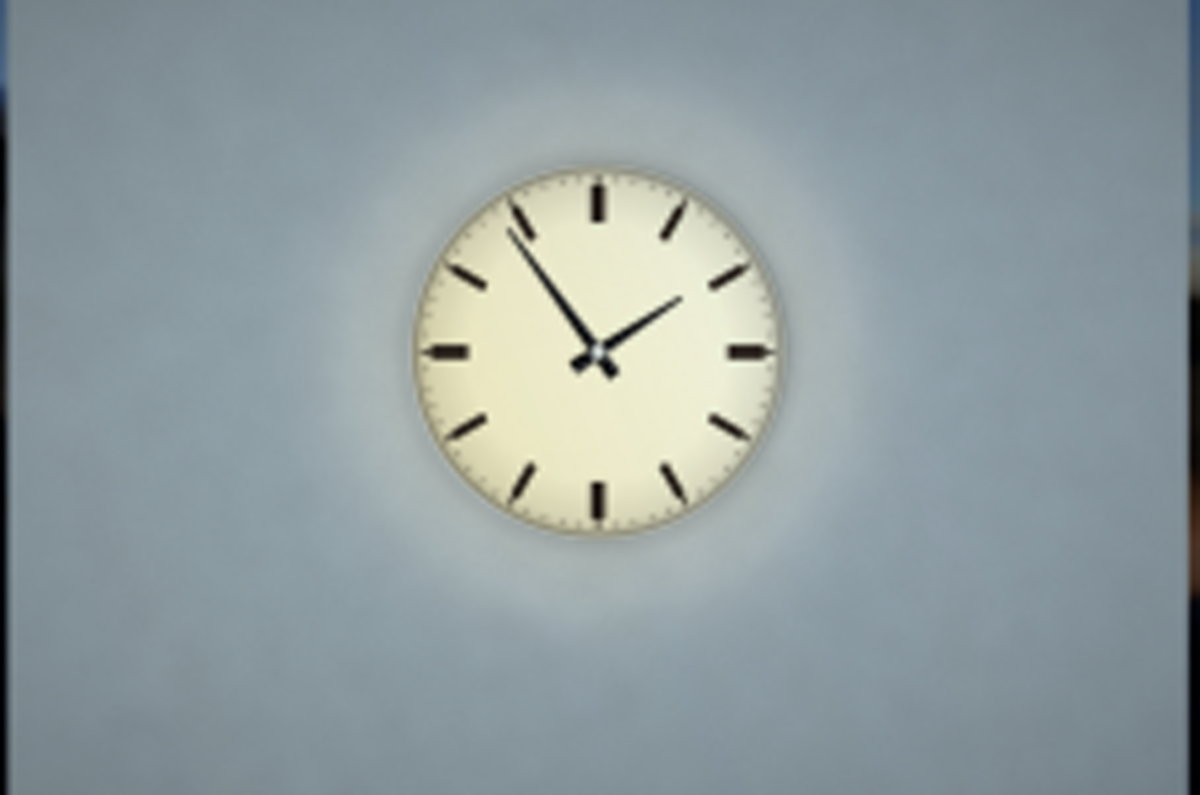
1:54
